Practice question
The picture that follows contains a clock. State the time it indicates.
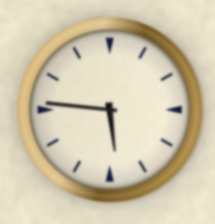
5:46
